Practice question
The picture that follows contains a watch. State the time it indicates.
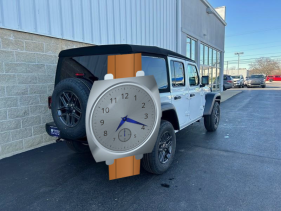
7:19
